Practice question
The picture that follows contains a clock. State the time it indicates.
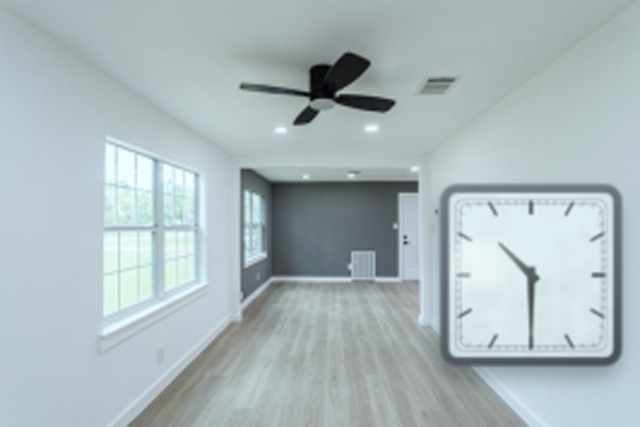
10:30
